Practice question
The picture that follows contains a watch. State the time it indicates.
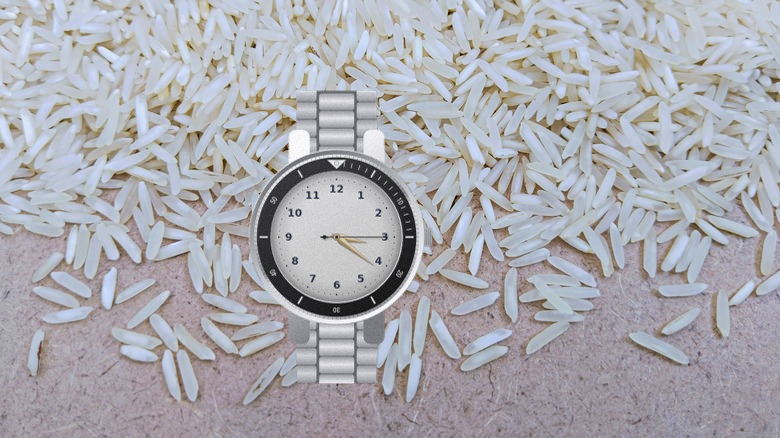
3:21:15
